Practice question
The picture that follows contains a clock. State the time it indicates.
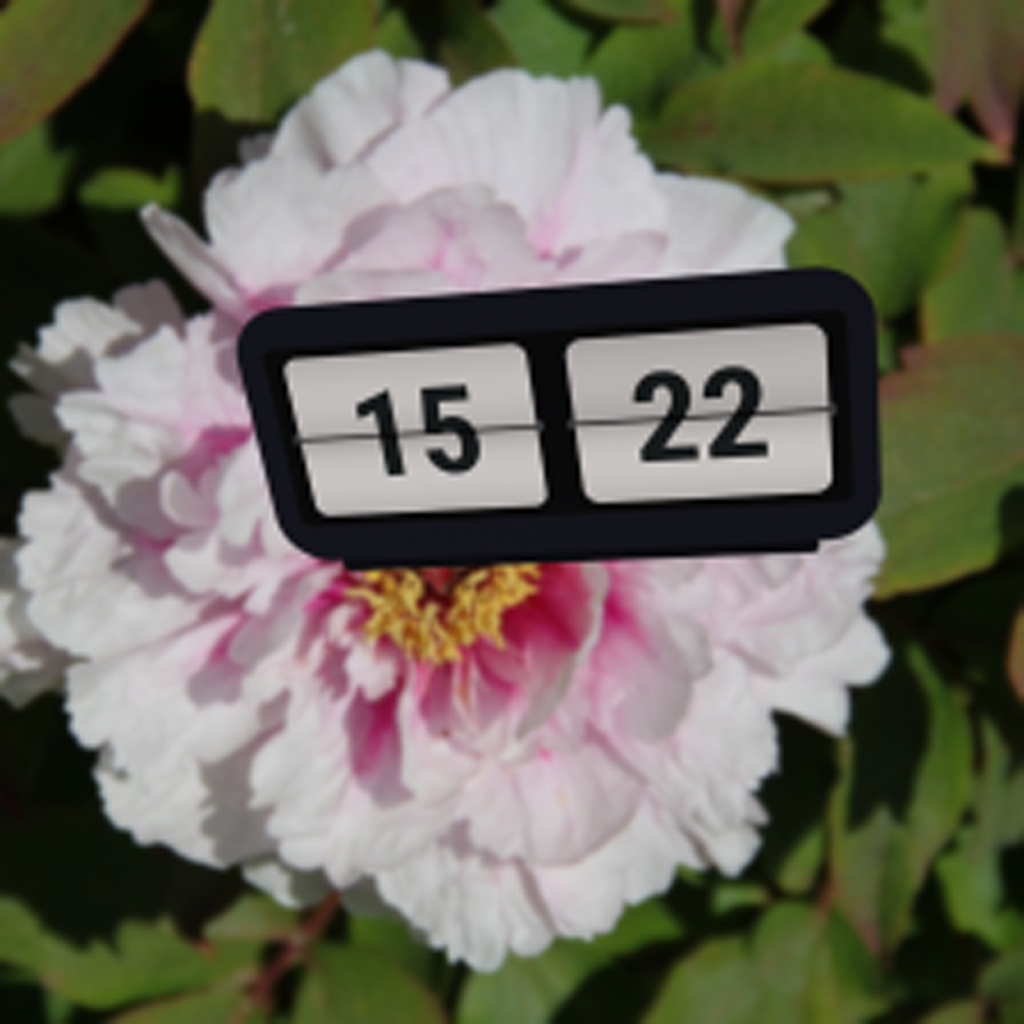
15:22
